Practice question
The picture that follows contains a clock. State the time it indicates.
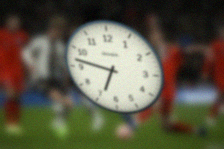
6:47
